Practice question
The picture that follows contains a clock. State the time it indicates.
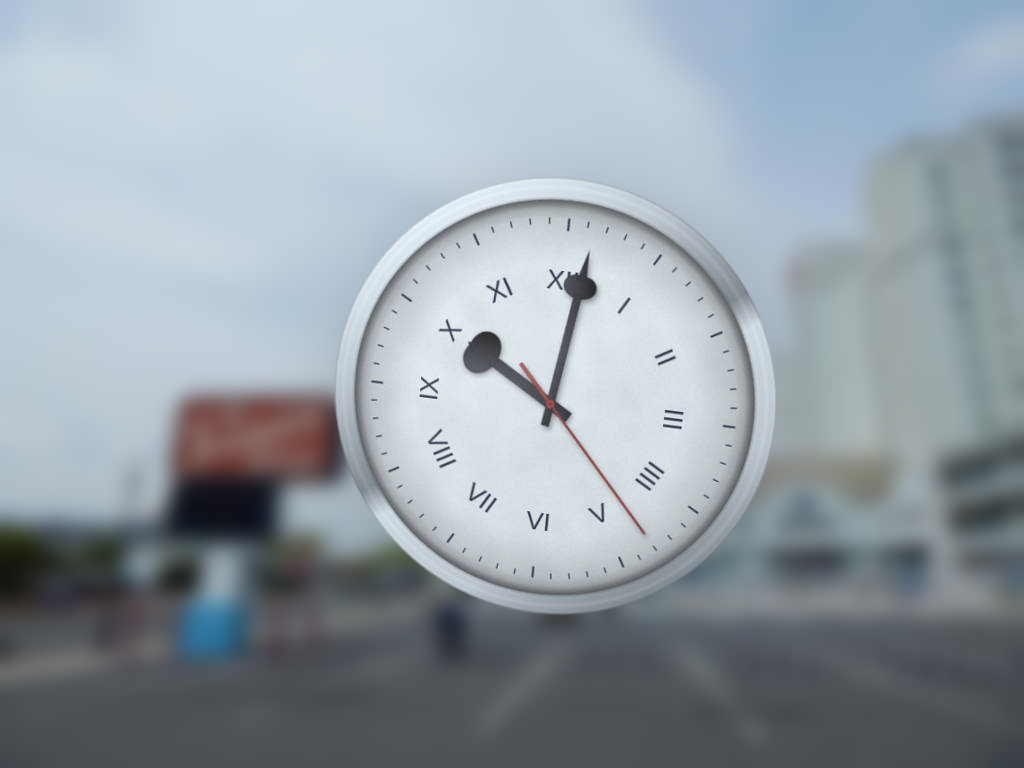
10:01:23
